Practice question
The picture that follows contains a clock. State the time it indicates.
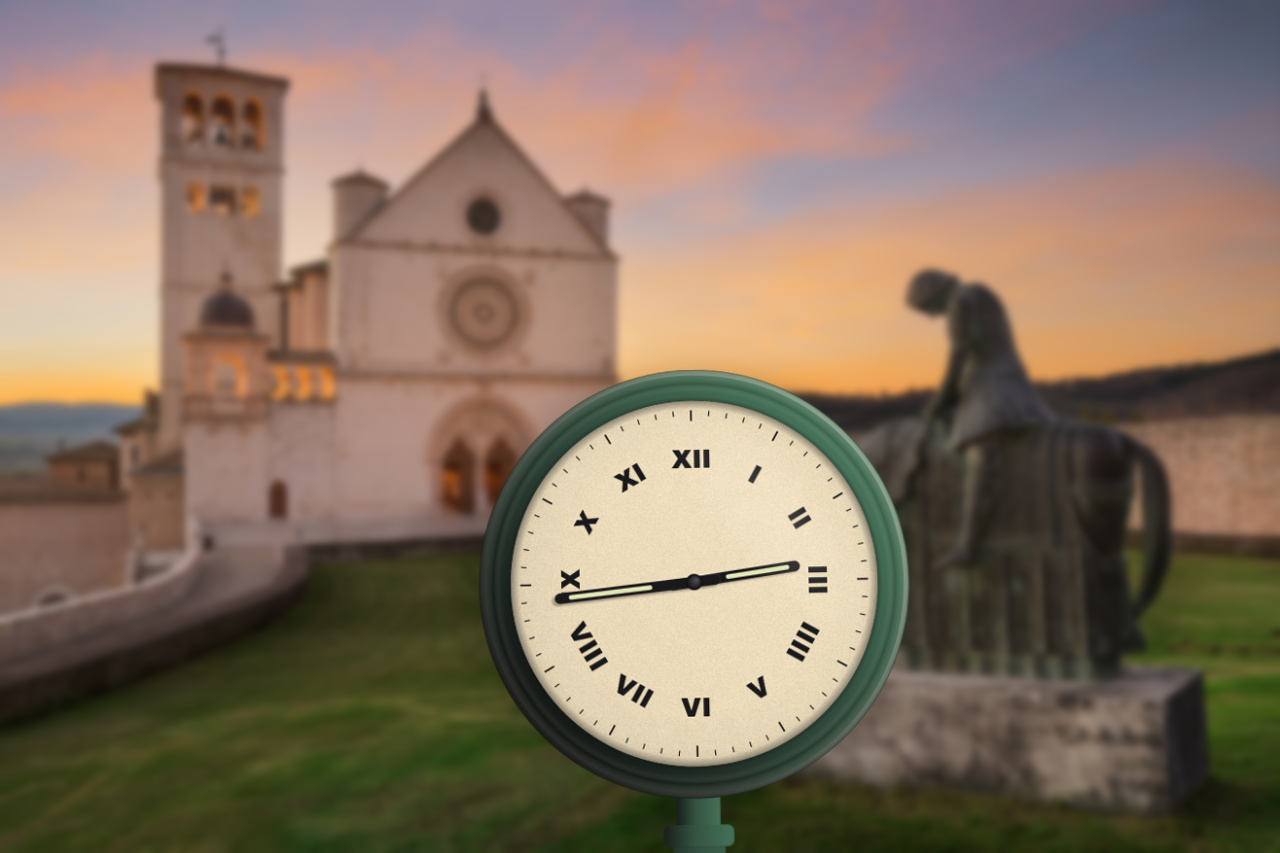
2:44
